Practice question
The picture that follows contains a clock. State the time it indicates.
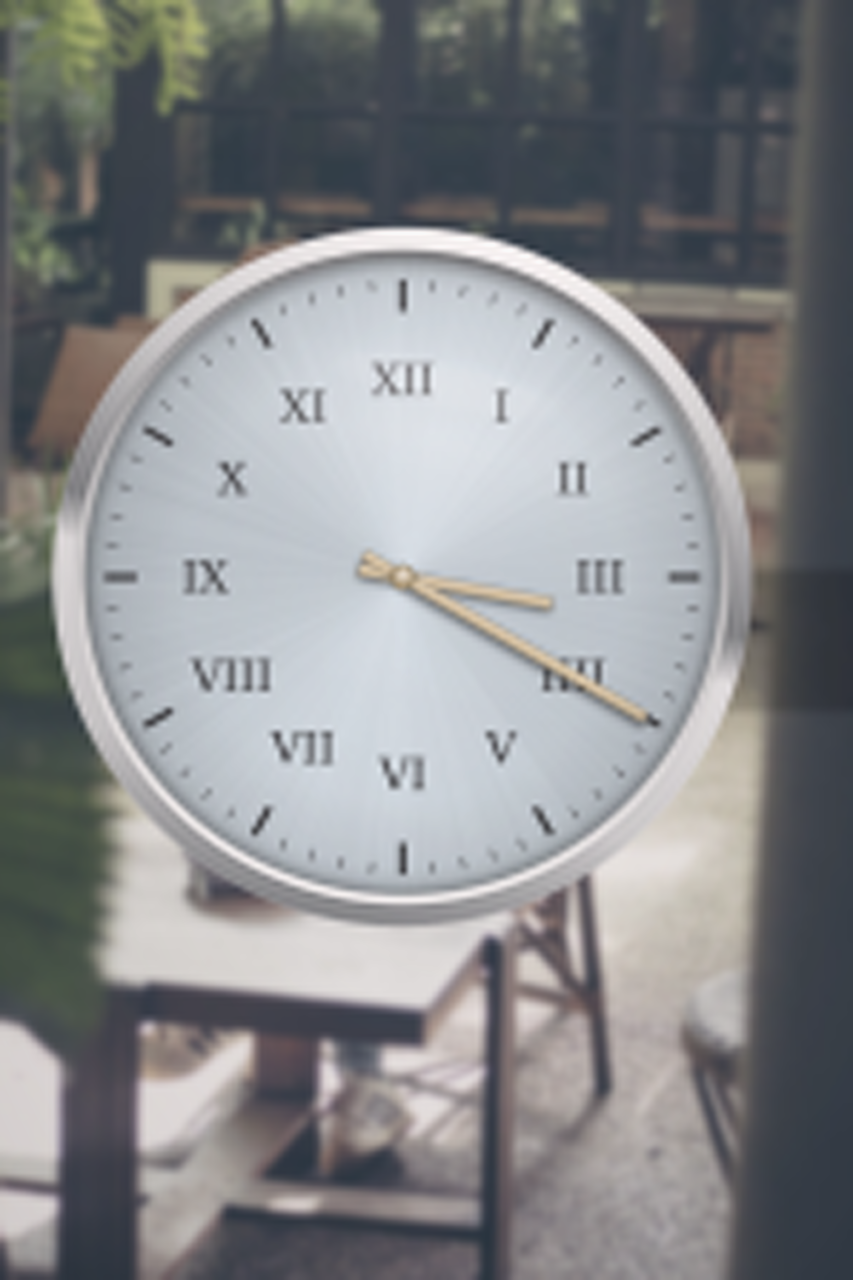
3:20
